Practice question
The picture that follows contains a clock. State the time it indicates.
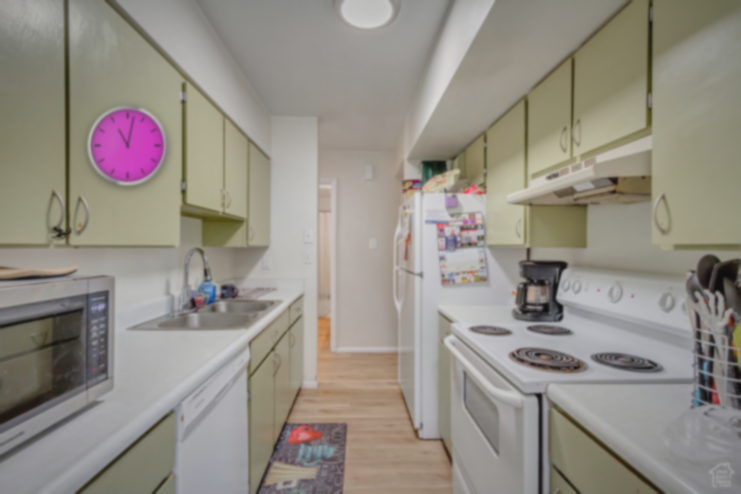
11:02
